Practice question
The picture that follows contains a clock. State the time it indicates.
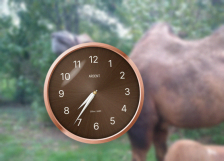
7:36
